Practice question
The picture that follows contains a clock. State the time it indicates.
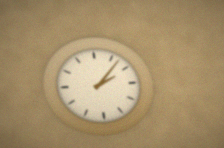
2:07
